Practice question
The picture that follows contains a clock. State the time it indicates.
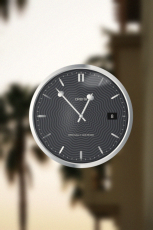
12:53
